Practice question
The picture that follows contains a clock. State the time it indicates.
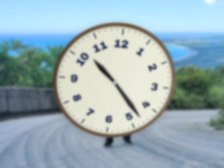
10:23
